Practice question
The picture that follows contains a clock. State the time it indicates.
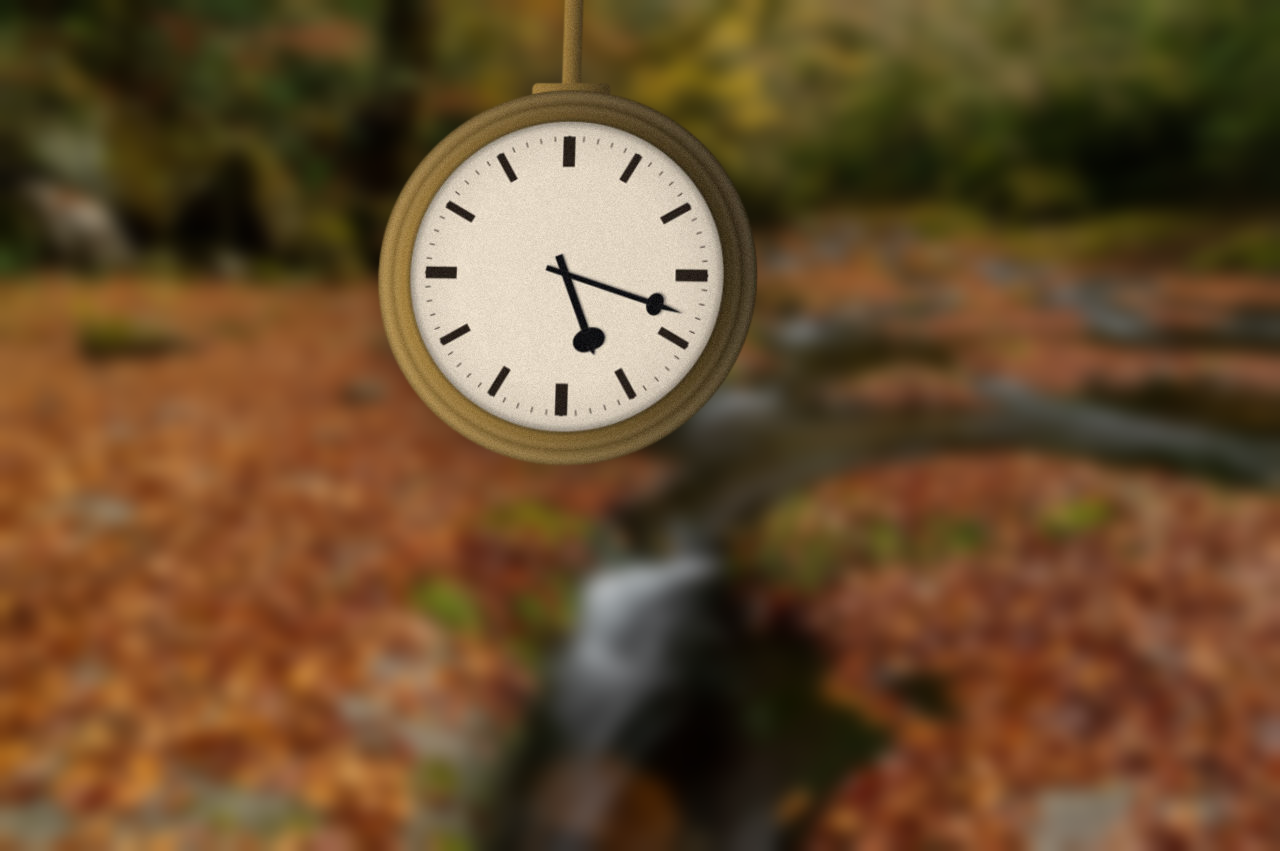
5:18
